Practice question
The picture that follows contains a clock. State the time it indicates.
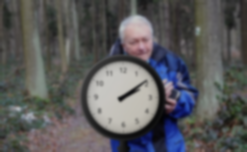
2:09
